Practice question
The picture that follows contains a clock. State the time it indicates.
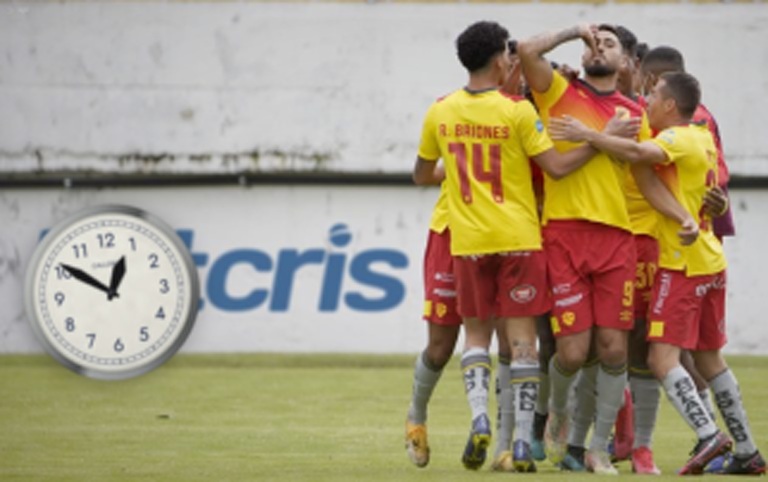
12:51
